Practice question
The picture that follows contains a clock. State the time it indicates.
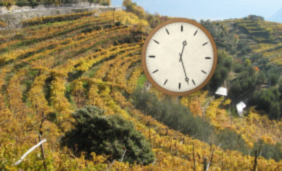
12:27
